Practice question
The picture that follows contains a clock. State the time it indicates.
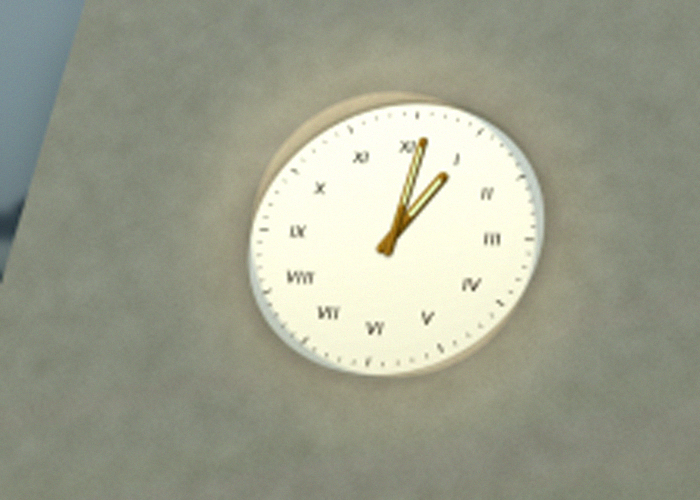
1:01
